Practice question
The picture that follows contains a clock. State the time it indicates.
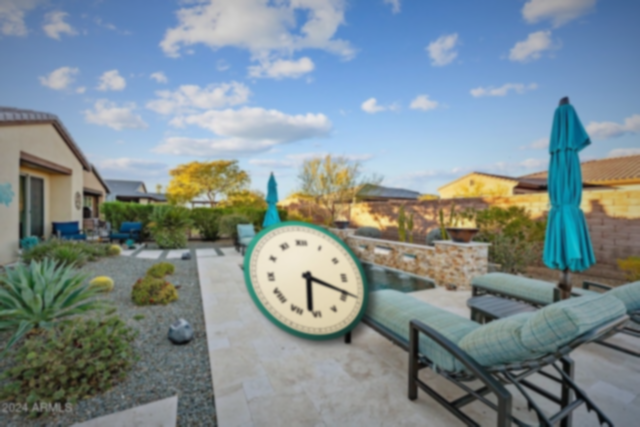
6:19
